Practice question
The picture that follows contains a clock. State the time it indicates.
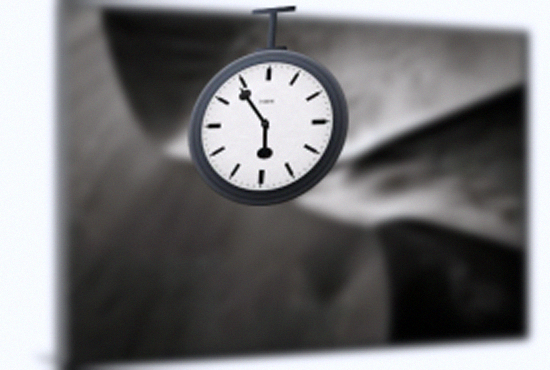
5:54
